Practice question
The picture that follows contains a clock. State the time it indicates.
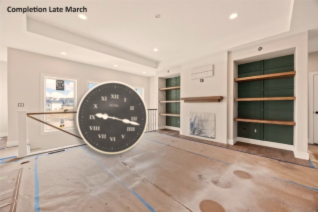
9:17
